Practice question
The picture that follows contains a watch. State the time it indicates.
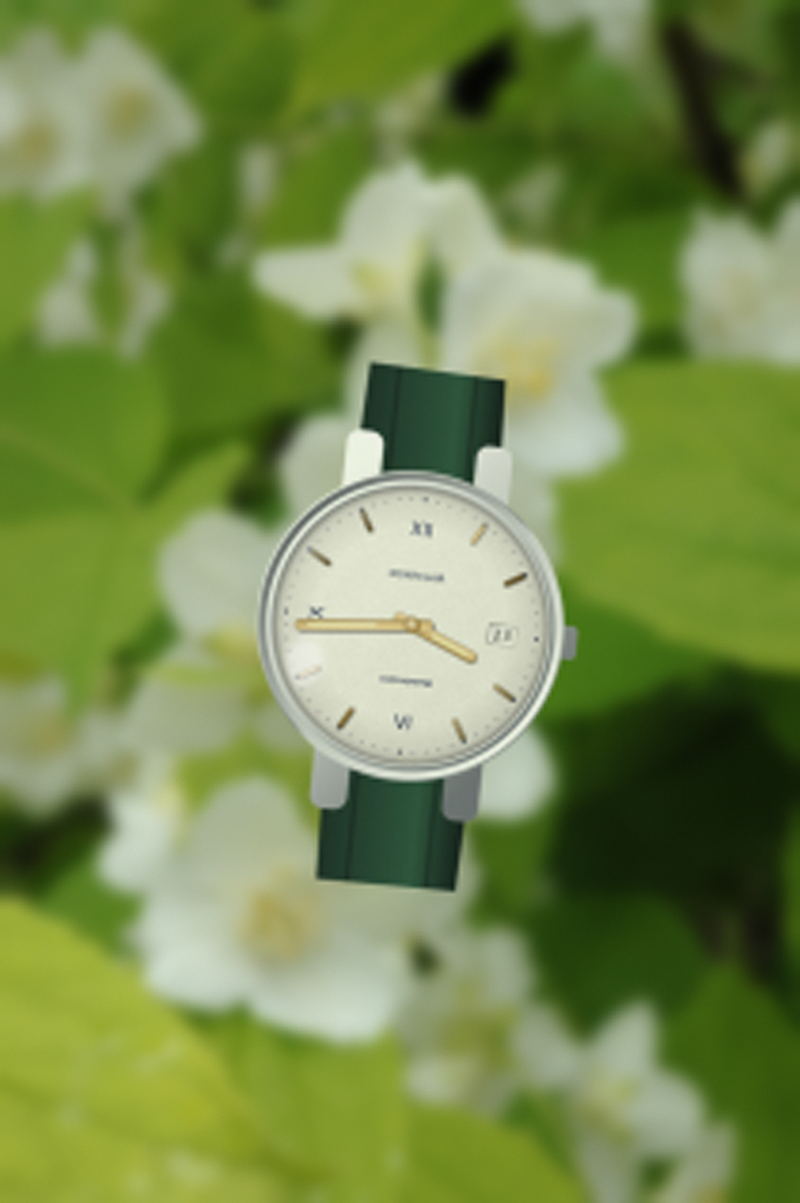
3:44
